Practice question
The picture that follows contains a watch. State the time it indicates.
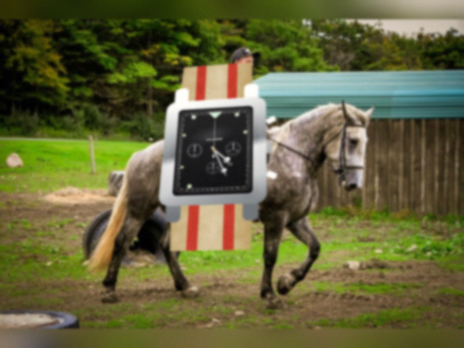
4:26
